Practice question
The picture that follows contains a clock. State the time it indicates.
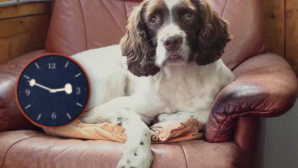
2:49
